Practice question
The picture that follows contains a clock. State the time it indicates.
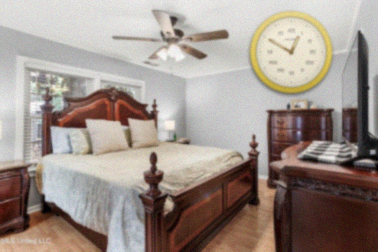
12:50
